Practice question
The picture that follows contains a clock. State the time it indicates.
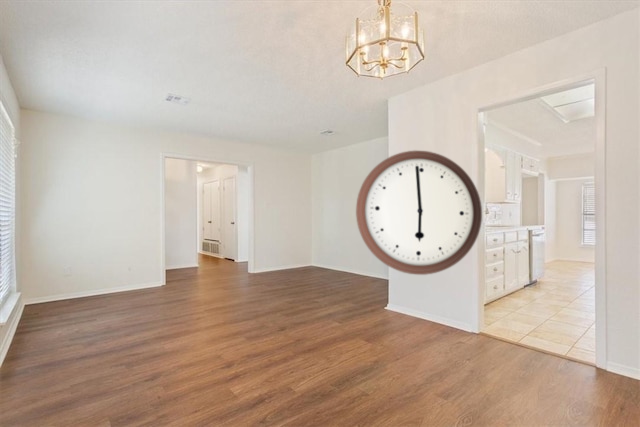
5:59
